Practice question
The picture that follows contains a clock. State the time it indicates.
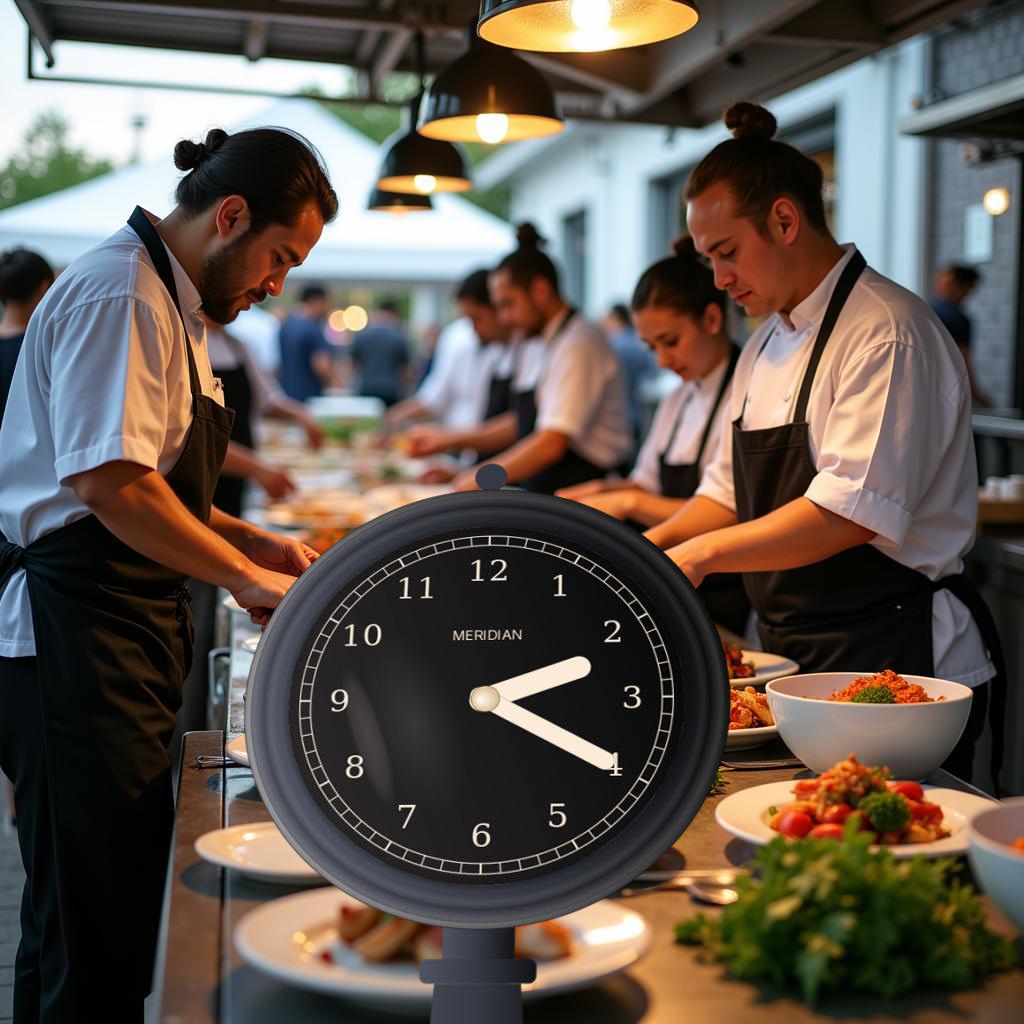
2:20
